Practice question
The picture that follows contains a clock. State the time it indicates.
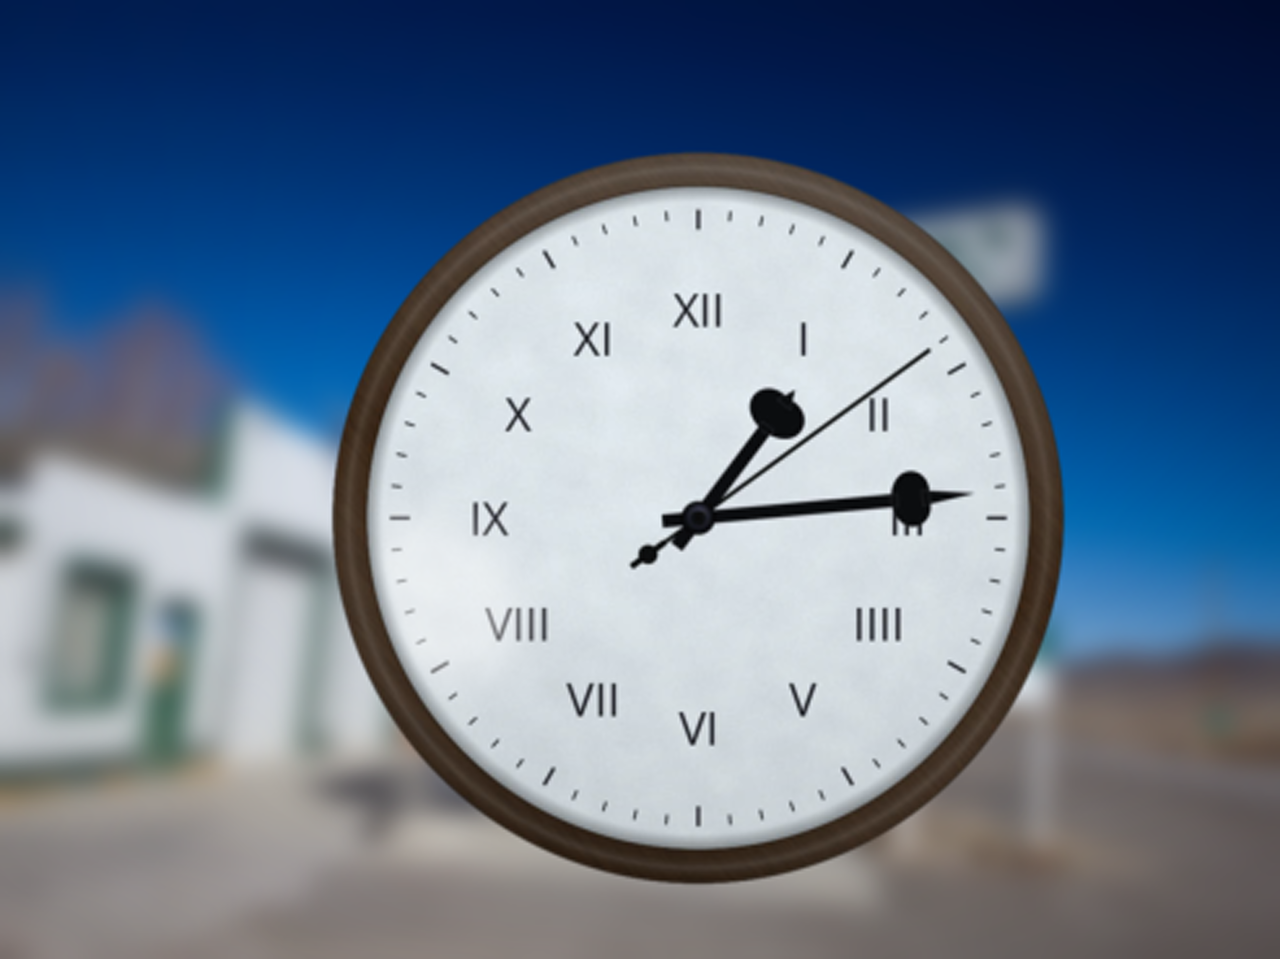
1:14:09
